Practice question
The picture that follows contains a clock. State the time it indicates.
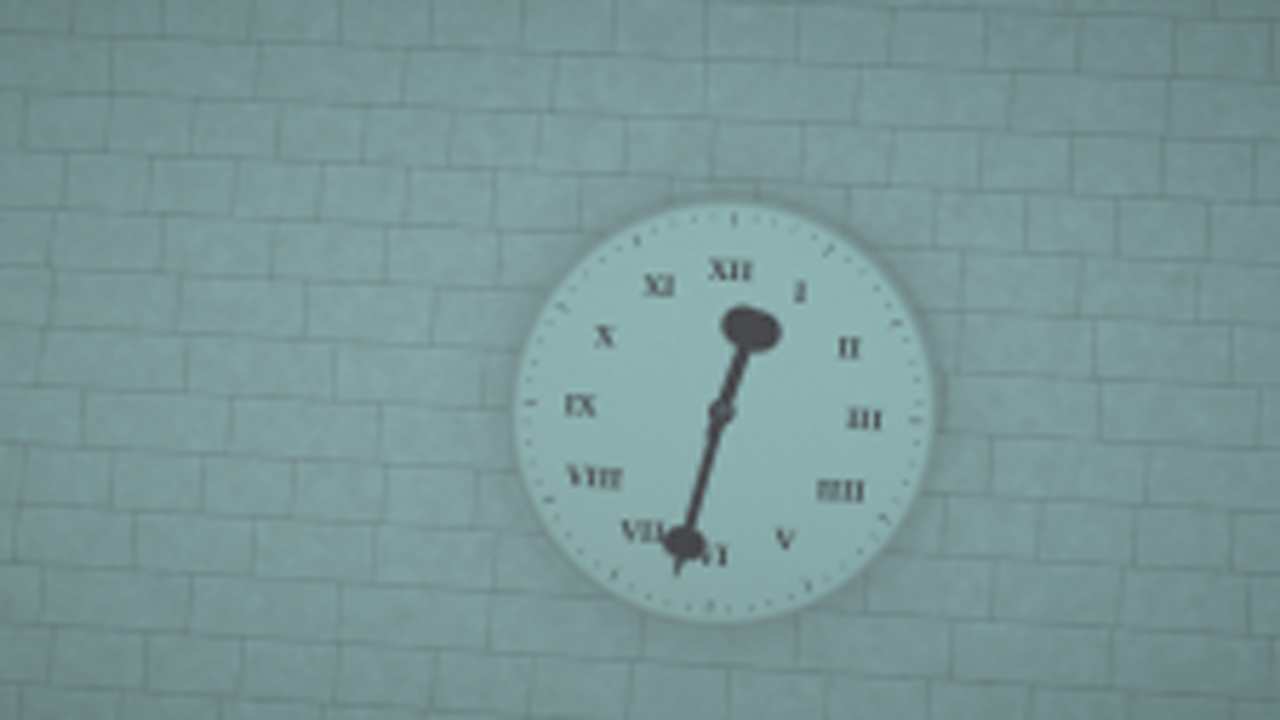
12:32
